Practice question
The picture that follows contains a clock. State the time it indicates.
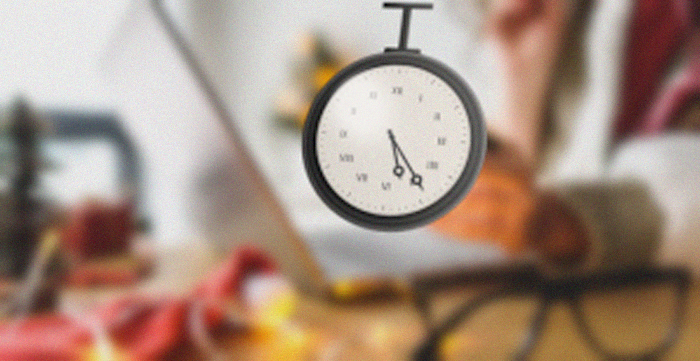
5:24
